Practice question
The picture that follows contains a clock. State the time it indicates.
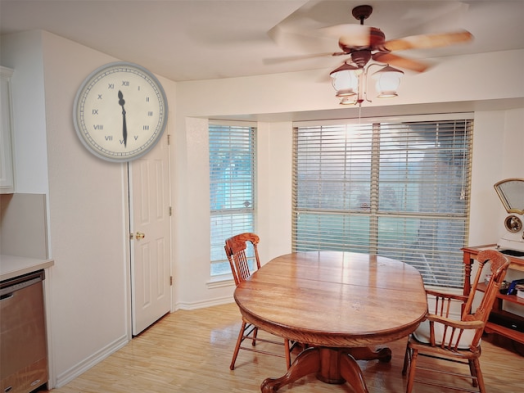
11:29
